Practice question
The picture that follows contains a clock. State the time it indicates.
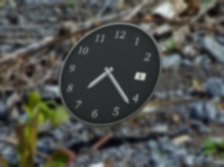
7:22
